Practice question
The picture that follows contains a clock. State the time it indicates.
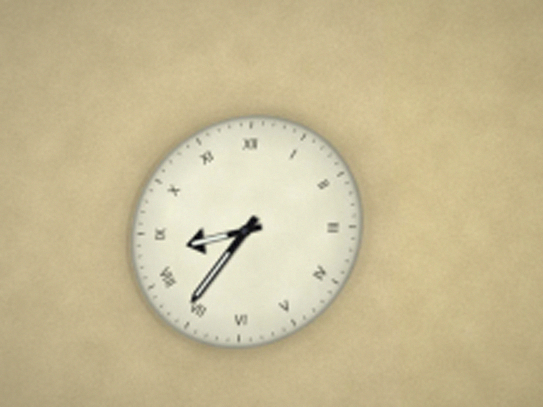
8:36
